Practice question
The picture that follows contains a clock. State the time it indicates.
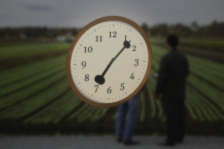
7:07
